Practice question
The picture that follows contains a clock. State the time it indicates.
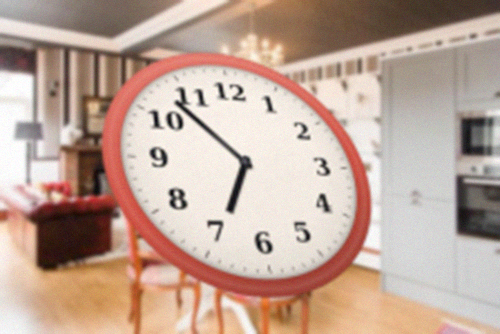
6:53
